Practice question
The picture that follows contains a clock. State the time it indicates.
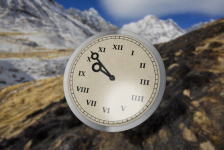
9:52
